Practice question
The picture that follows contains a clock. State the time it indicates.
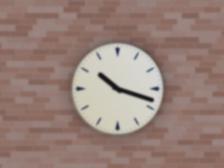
10:18
